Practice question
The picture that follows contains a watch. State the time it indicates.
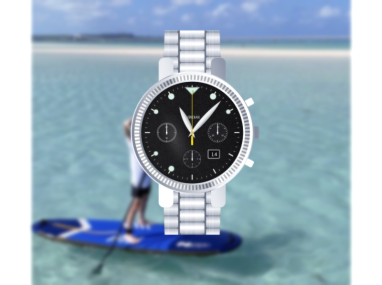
11:07
